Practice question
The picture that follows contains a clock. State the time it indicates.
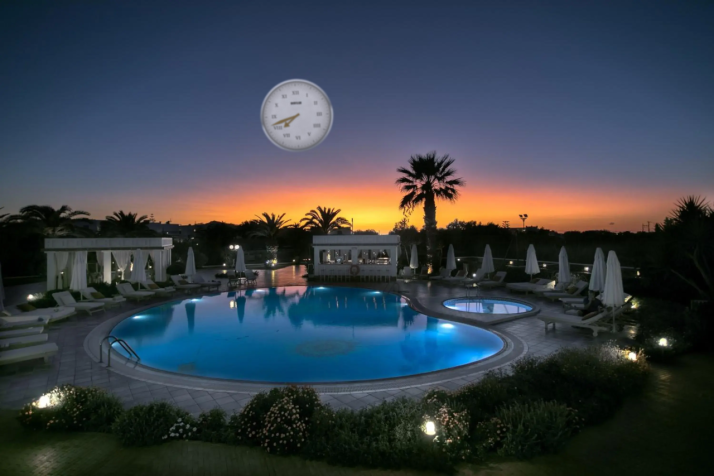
7:42
